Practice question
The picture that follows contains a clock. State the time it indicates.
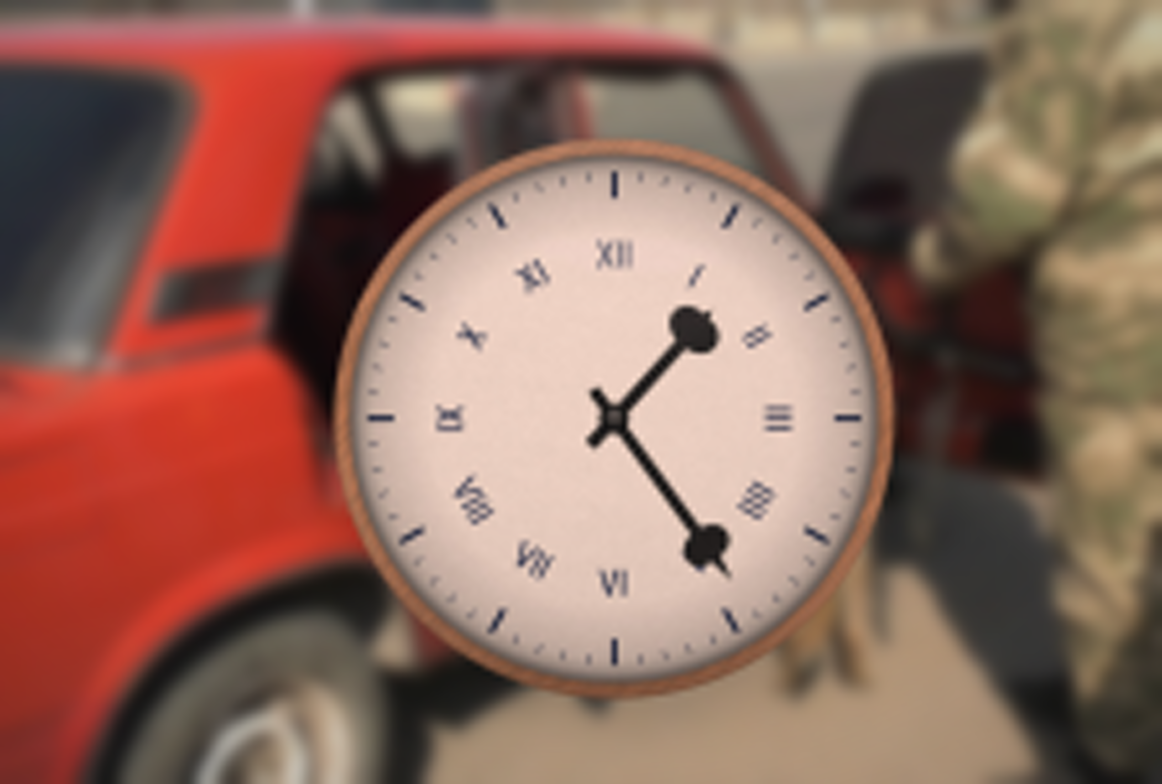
1:24
